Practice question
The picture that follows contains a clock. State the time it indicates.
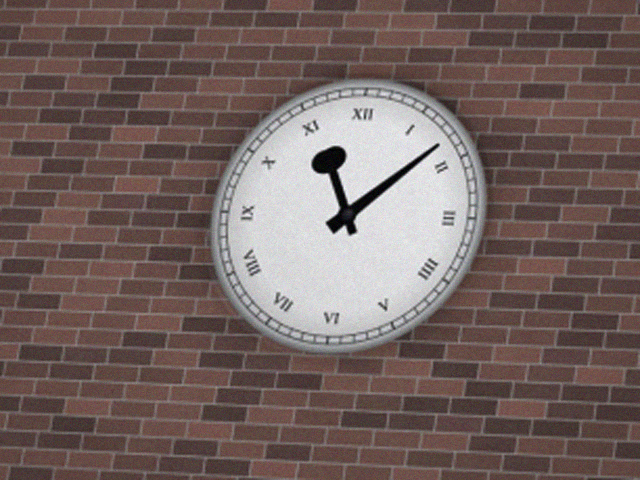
11:08
